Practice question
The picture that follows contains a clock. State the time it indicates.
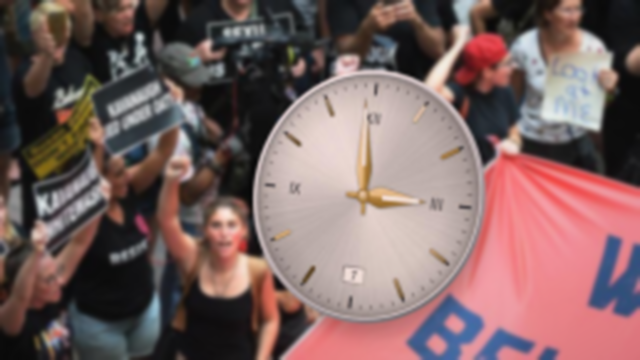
2:59
